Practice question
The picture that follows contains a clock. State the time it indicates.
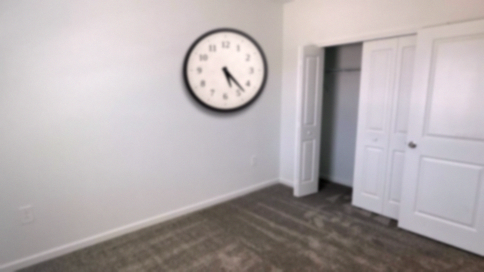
5:23
